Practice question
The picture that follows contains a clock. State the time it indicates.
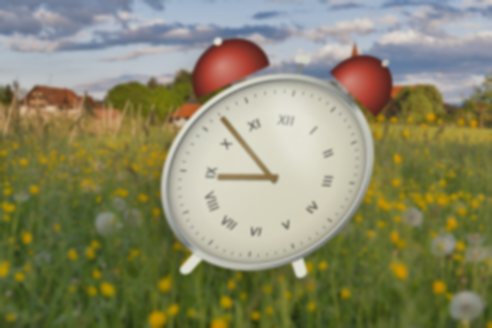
8:52
